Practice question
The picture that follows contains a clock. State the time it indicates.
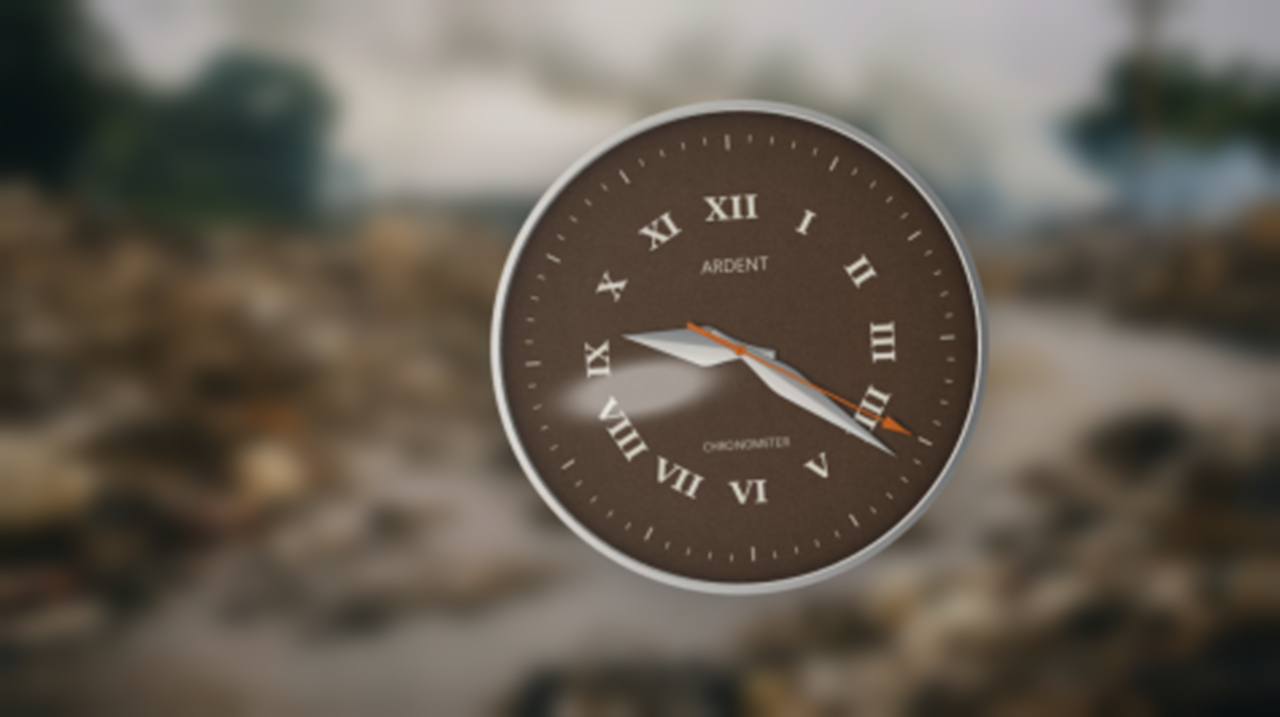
9:21:20
